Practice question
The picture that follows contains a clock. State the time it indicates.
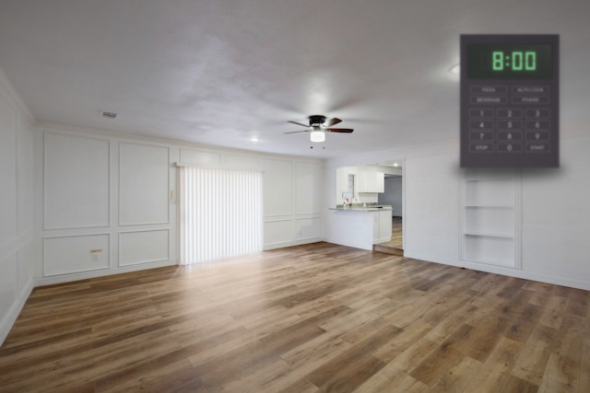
8:00
